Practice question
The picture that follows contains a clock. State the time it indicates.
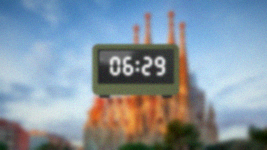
6:29
